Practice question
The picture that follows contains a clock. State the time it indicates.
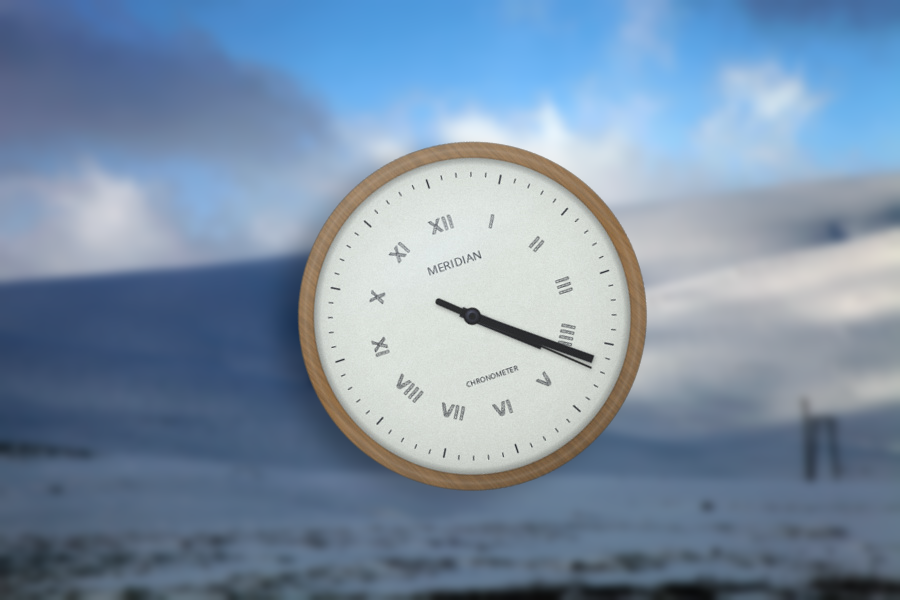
4:21:22
